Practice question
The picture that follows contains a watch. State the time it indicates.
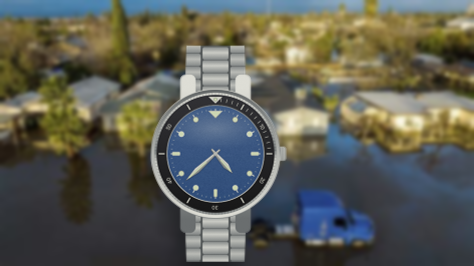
4:38
